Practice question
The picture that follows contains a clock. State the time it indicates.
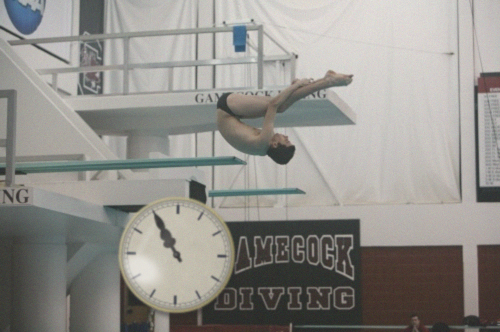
10:55
